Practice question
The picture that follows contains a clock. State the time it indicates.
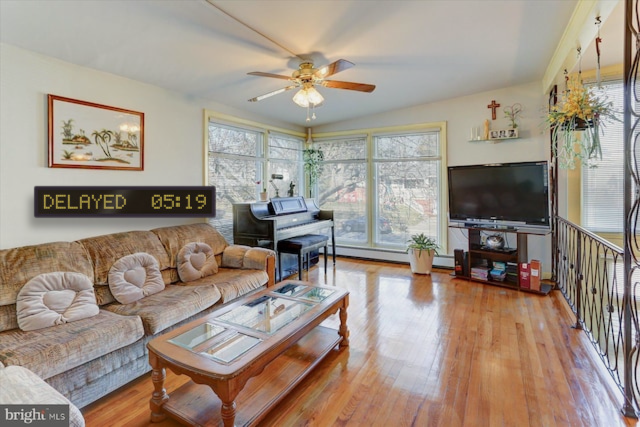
5:19
